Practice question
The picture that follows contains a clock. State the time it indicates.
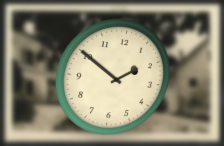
1:50
